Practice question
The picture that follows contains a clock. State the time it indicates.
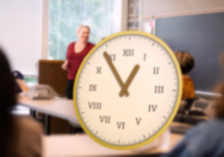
12:54
